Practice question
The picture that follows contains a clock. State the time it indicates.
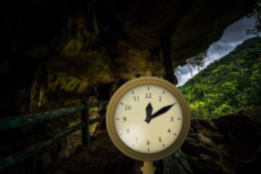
12:10
